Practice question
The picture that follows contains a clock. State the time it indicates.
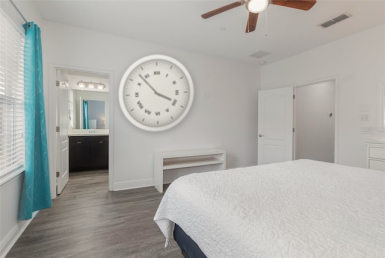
3:53
